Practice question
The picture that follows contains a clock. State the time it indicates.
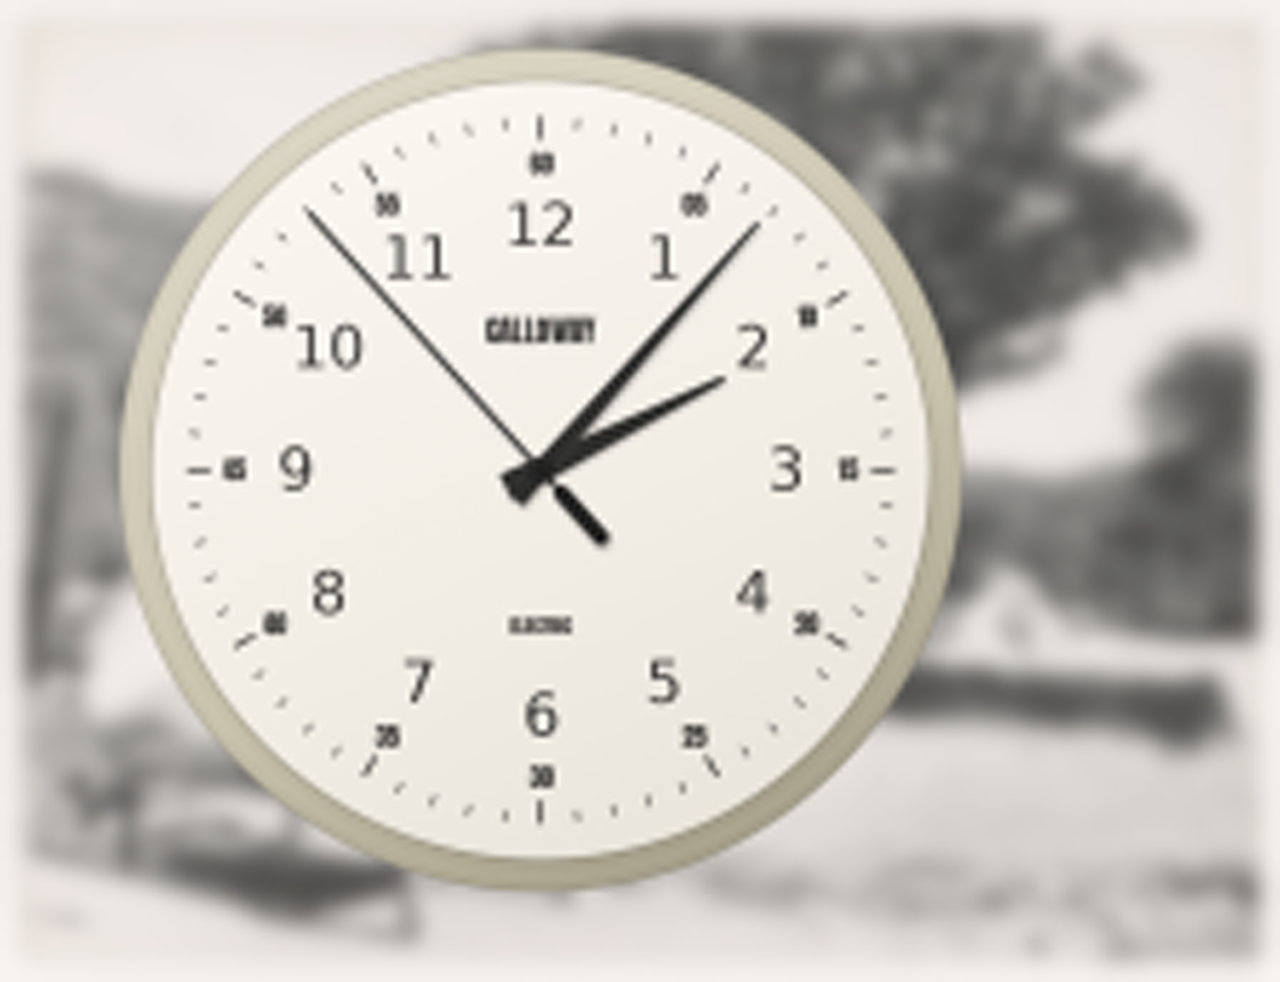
2:06:53
